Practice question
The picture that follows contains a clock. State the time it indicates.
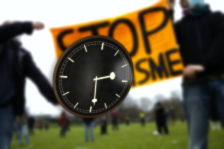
2:29
